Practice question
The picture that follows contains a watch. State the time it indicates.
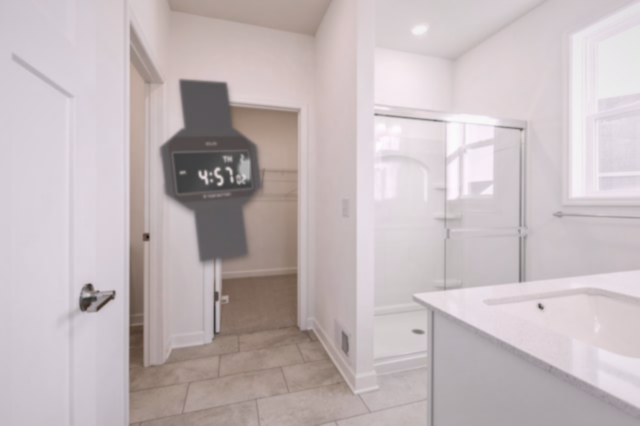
4:57
